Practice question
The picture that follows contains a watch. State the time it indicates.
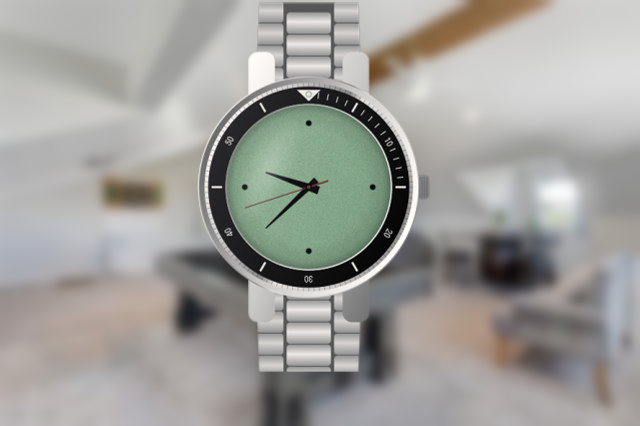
9:37:42
